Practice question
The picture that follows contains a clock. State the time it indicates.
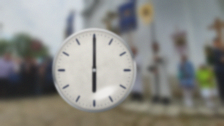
6:00
